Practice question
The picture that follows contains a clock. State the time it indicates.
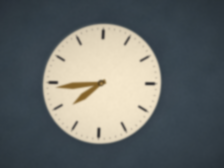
7:44
